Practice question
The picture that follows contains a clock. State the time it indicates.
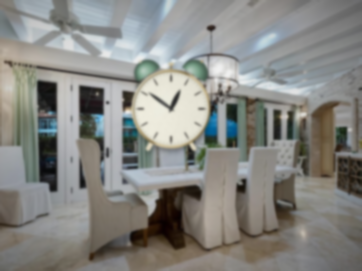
12:51
